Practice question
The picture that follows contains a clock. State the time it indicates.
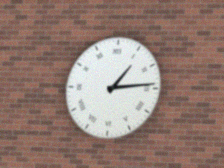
1:14
